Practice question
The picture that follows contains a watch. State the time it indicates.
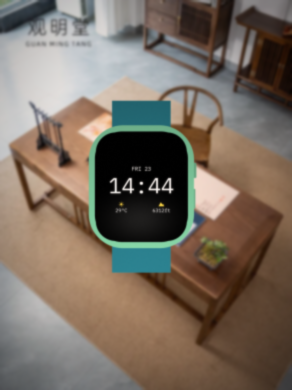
14:44
